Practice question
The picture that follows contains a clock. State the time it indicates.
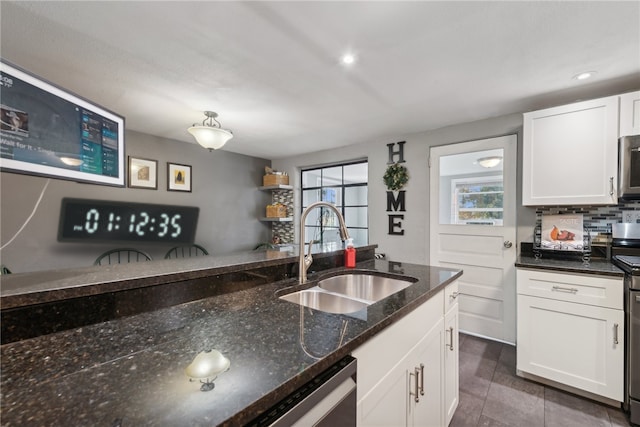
1:12:35
